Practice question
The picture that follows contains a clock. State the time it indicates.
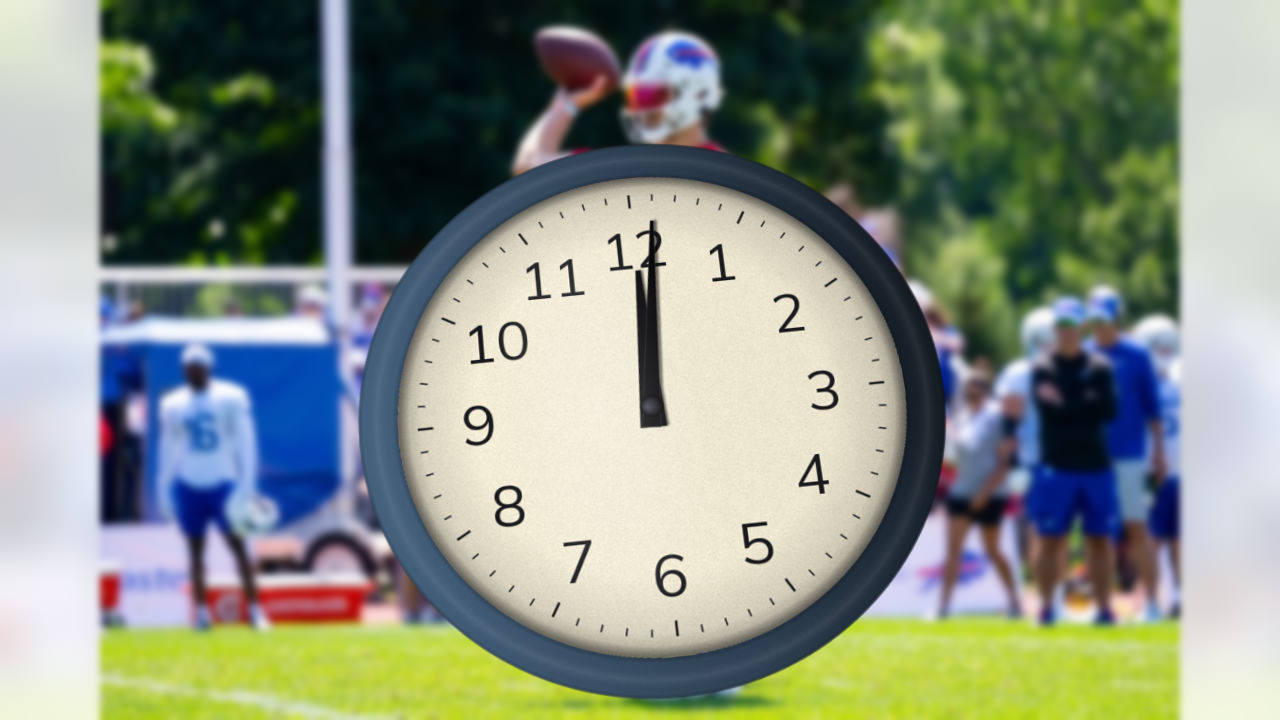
12:01
